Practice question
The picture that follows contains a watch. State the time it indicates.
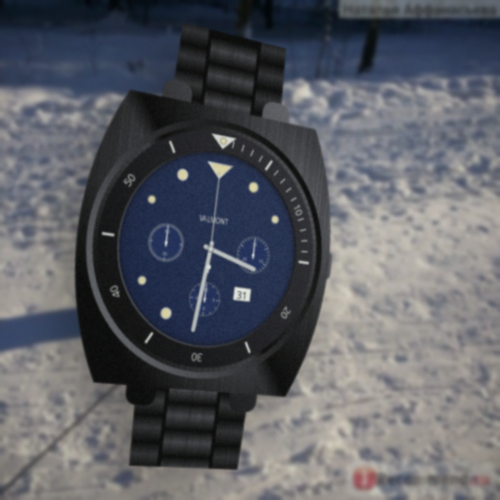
3:31
